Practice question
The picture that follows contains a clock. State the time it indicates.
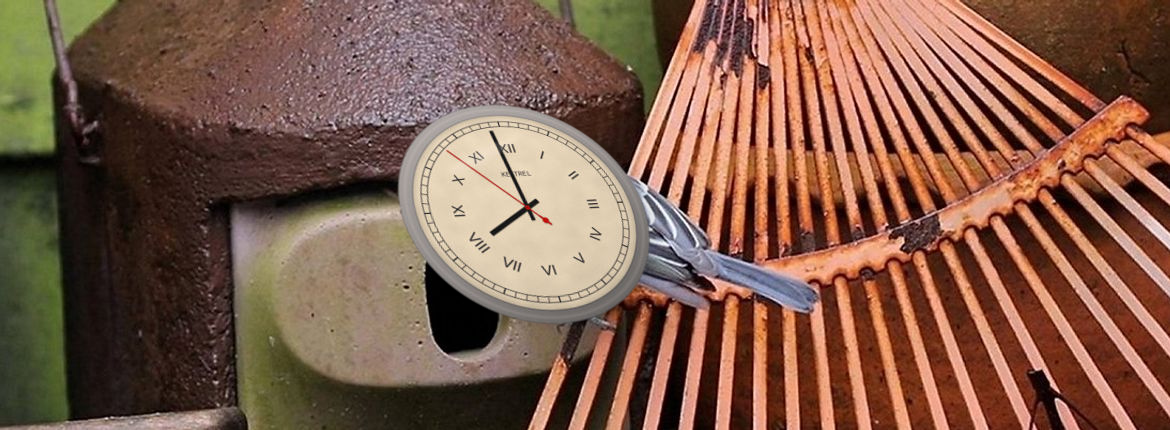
7:58:53
